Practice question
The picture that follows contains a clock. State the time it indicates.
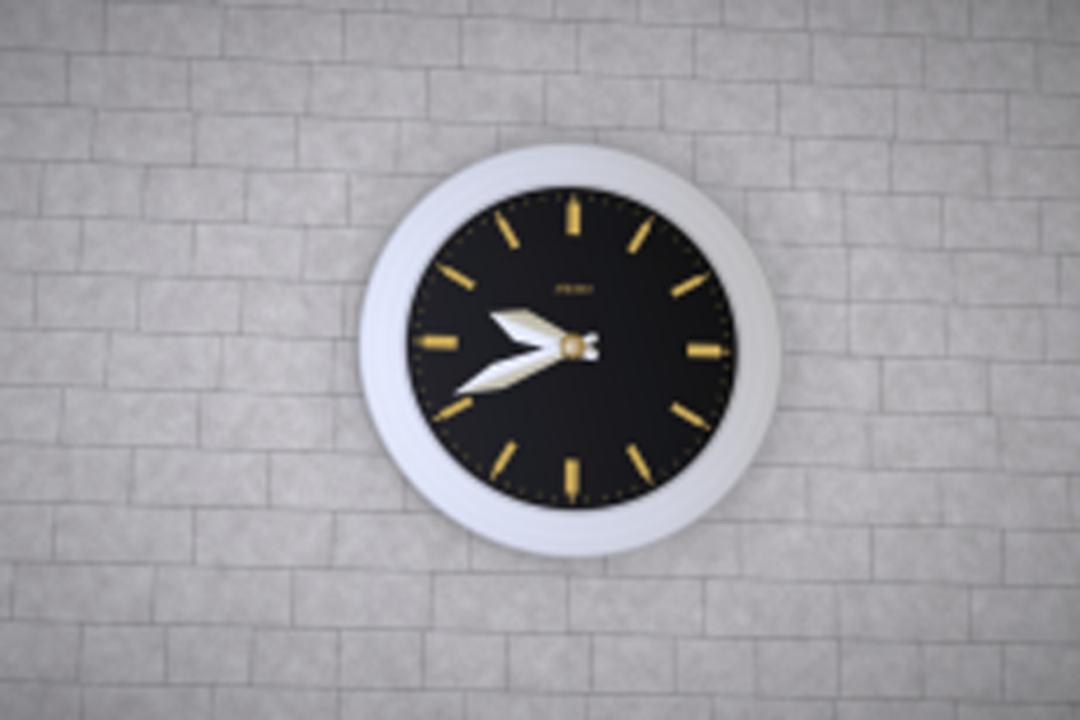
9:41
